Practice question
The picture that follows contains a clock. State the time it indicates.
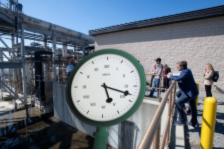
5:18
